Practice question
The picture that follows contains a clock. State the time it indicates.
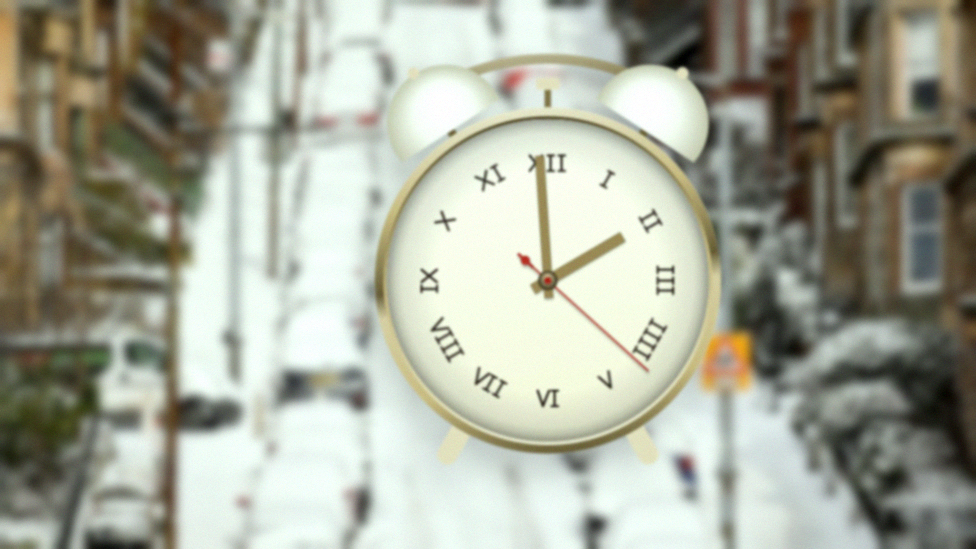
1:59:22
